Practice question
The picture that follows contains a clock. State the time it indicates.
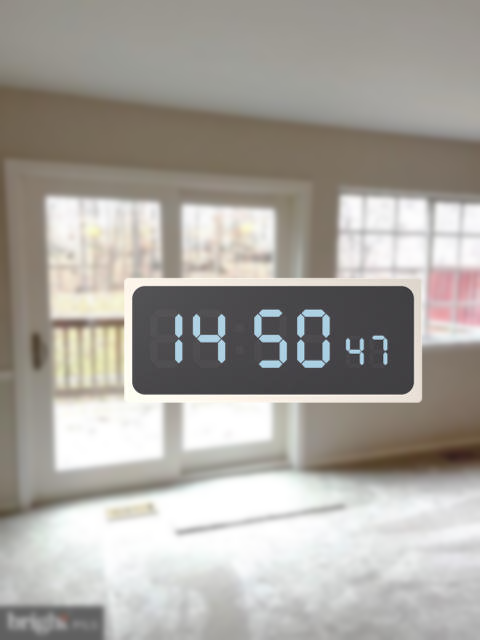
14:50:47
